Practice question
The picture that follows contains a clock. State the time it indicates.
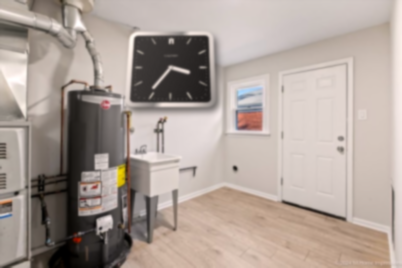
3:36
